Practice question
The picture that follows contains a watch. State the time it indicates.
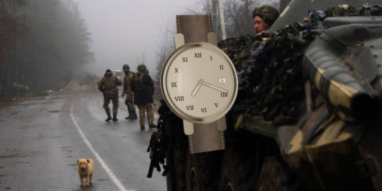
7:19
